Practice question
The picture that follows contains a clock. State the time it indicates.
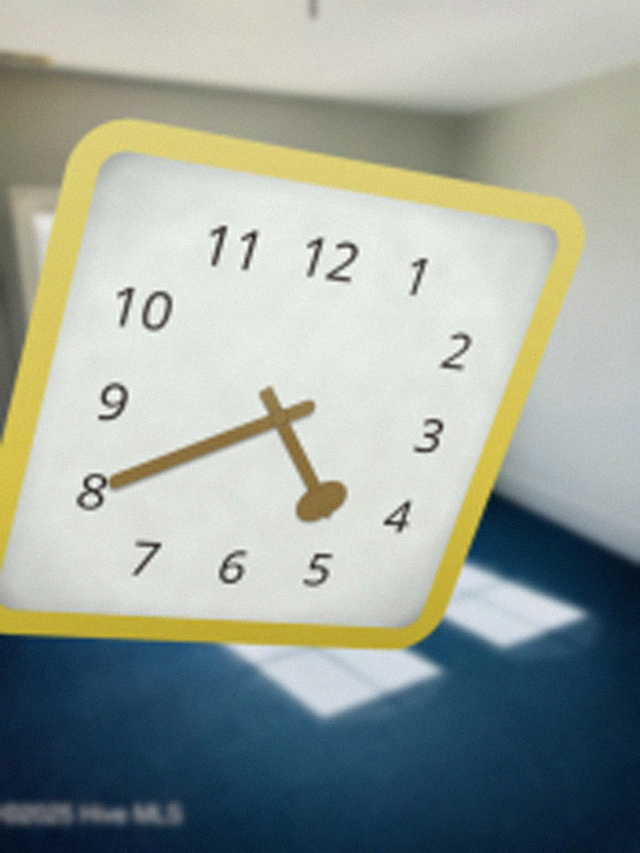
4:40
